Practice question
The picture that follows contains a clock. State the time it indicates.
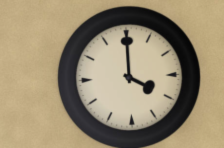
4:00
